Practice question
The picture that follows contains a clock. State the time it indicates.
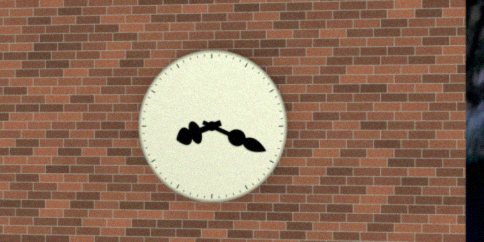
8:19
